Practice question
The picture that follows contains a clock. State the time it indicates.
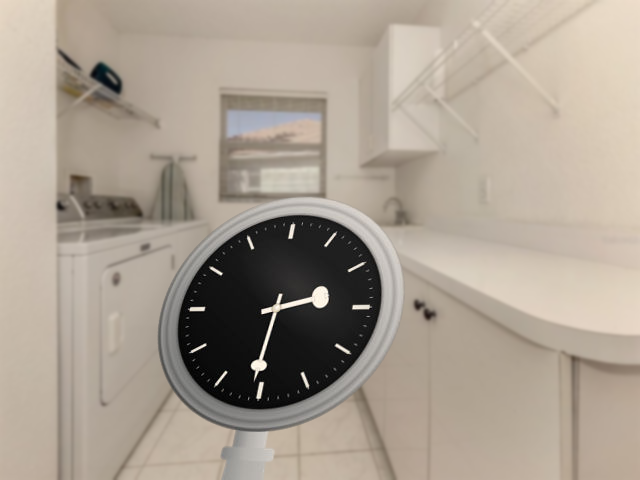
2:31
